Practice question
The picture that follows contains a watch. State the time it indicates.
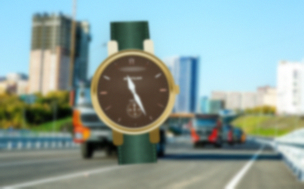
11:26
